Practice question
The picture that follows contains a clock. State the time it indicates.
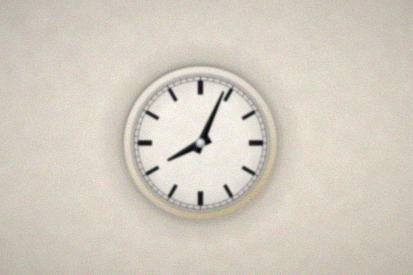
8:04
